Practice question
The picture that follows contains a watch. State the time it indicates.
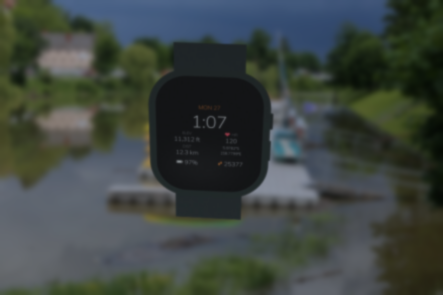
1:07
